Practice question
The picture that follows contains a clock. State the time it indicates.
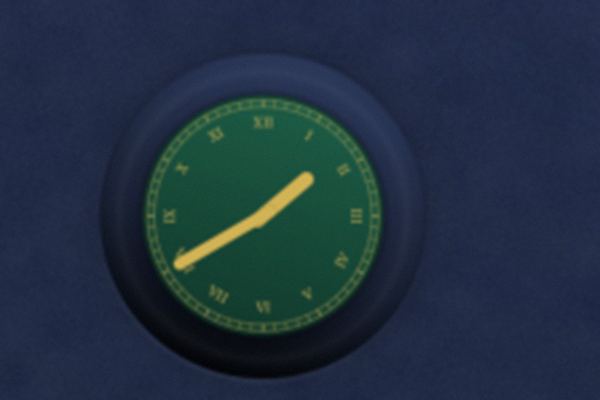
1:40
